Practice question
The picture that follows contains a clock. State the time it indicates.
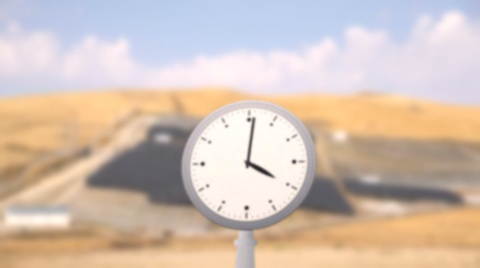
4:01
